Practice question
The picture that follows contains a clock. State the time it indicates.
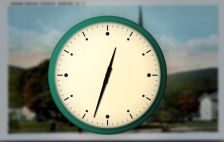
12:33
